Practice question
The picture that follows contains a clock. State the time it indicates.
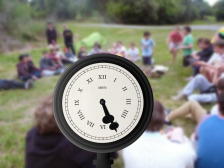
5:26
